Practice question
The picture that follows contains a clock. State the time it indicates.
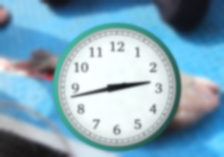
2:43
